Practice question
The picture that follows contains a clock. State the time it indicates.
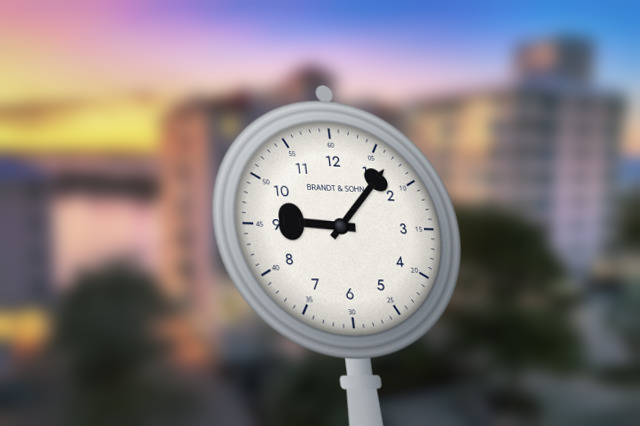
9:07
